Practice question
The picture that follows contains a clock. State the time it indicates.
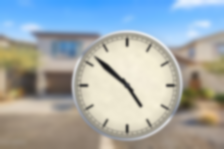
4:52
